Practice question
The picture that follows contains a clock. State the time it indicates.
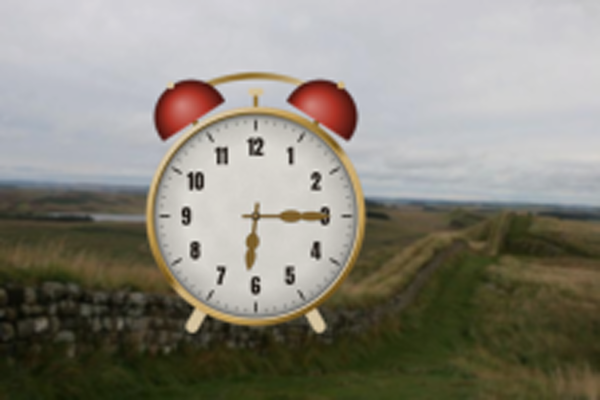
6:15
